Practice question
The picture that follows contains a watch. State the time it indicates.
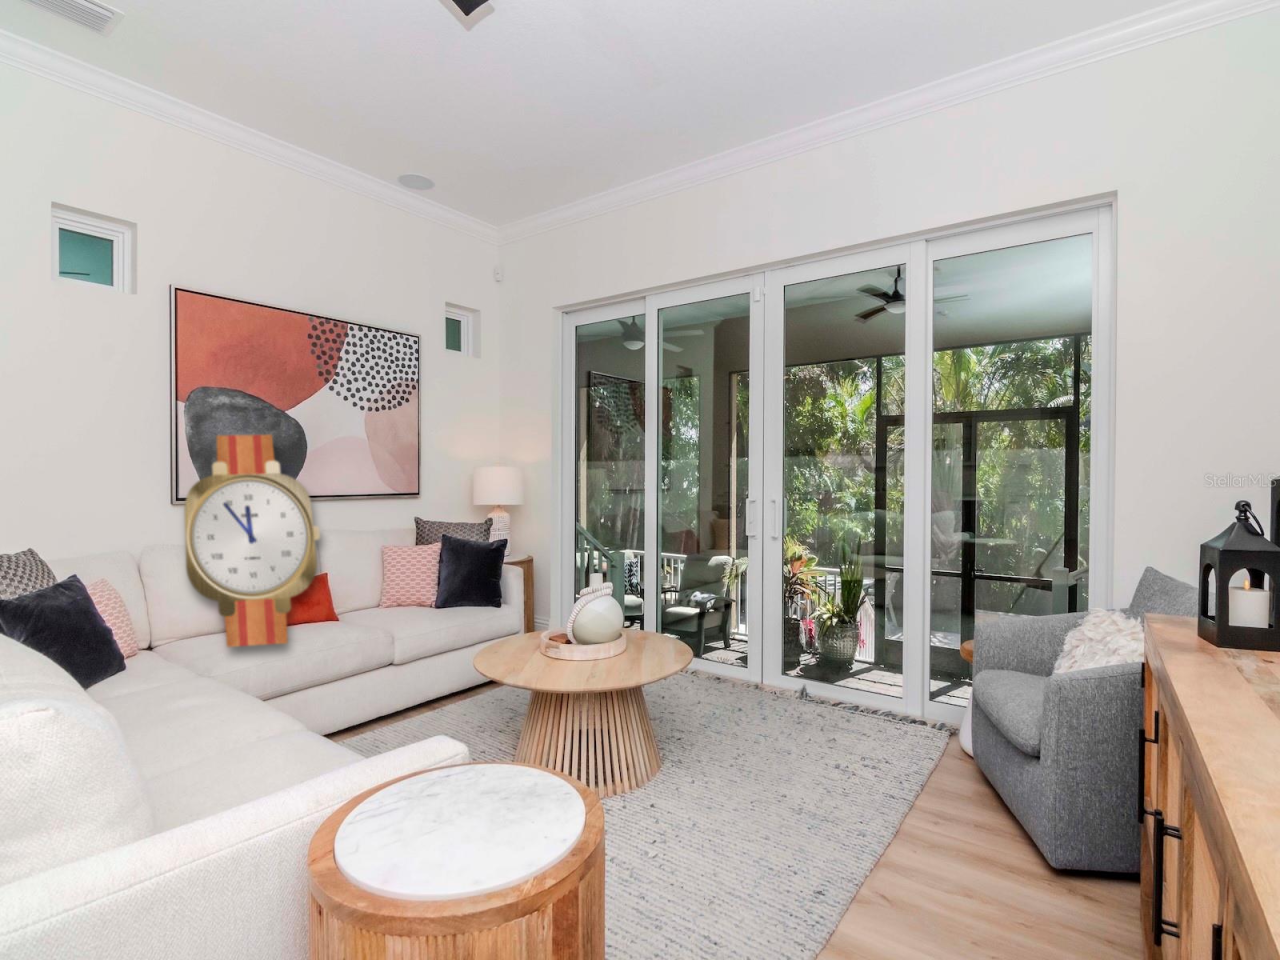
11:54
